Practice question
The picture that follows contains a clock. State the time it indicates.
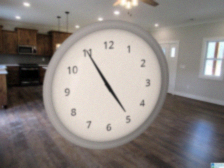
4:55
